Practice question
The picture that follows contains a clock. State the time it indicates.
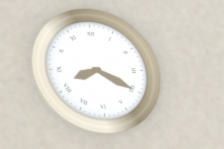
8:20
